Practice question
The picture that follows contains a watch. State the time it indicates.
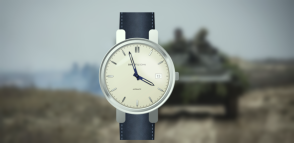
3:57
